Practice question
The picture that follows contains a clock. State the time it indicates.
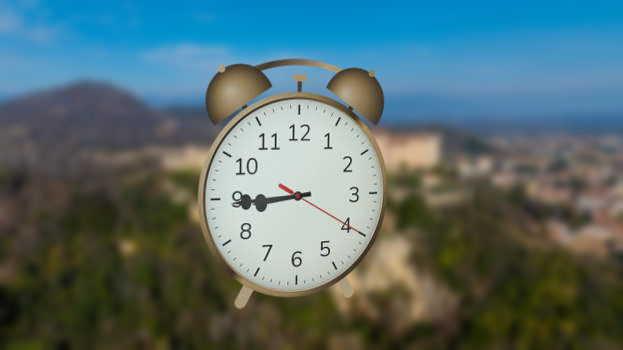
8:44:20
